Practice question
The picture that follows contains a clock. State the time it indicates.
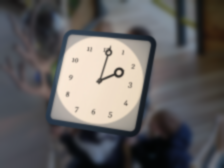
2:01
